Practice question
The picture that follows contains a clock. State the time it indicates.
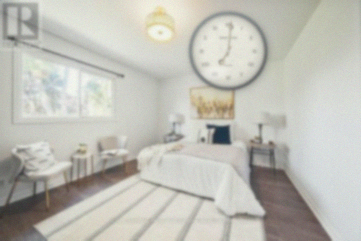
7:01
